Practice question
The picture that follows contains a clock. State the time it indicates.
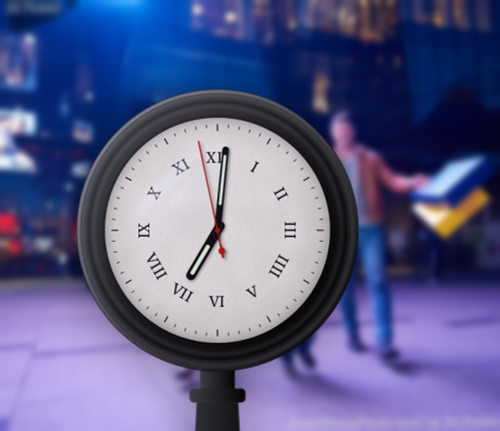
7:00:58
